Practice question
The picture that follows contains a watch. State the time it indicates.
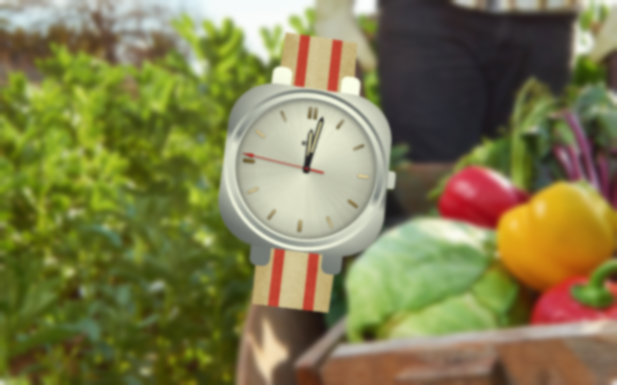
12:01:46
